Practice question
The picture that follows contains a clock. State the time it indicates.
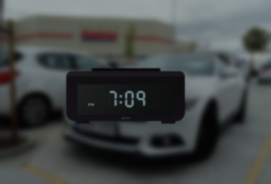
7:09
